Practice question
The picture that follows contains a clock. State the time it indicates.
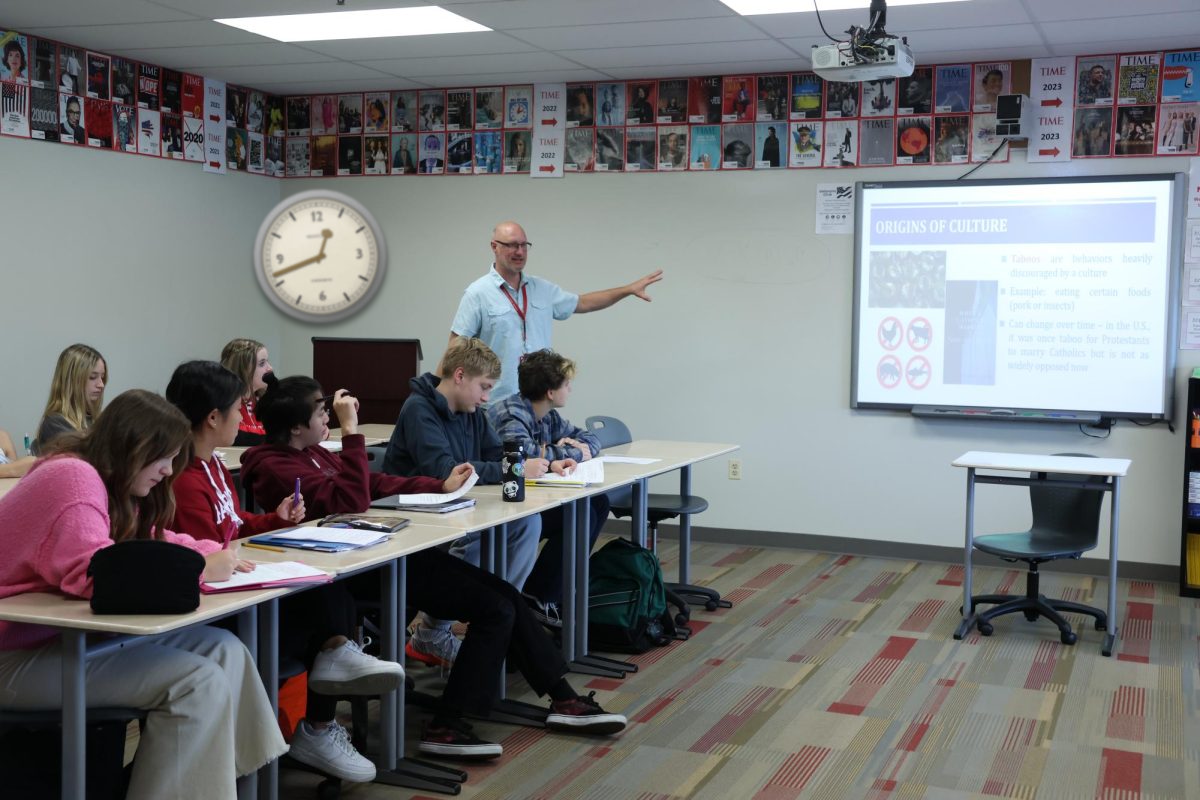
12:42
